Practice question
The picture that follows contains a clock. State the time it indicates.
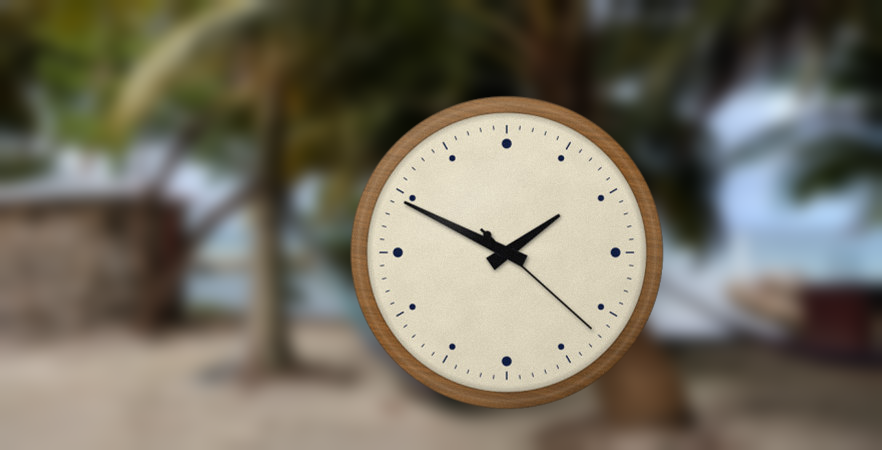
1:49:22
